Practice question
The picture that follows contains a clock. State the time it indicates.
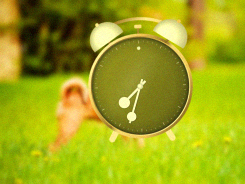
7:33
